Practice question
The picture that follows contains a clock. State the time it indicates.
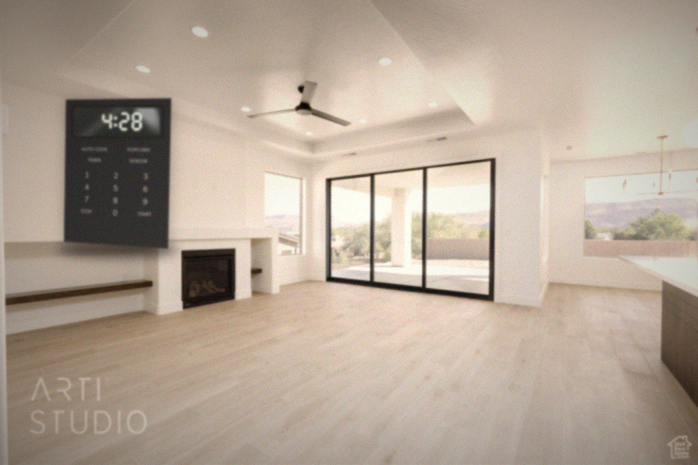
4:28
